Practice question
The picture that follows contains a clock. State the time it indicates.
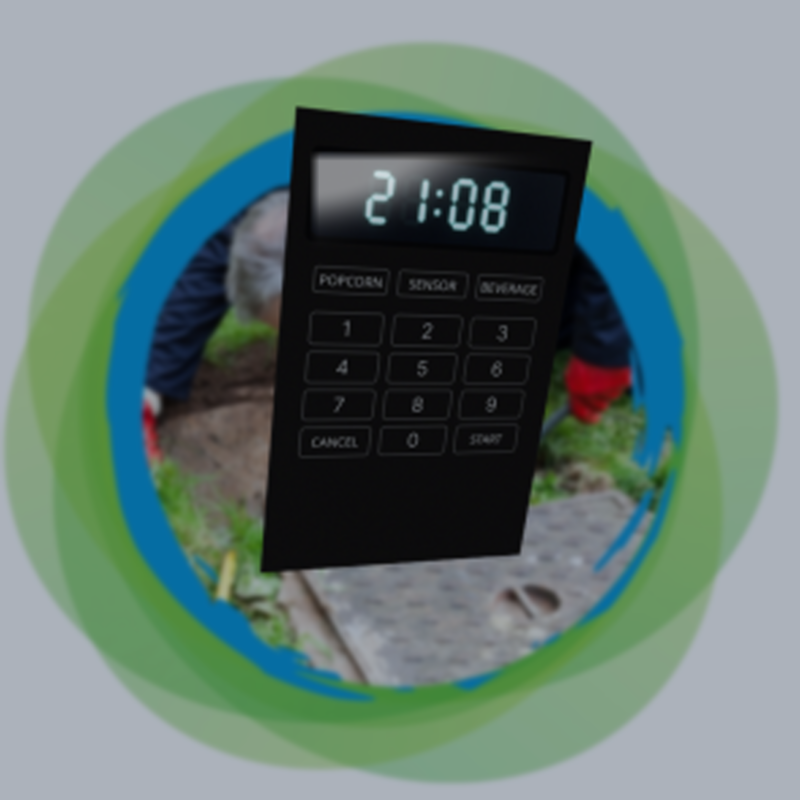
21:08
